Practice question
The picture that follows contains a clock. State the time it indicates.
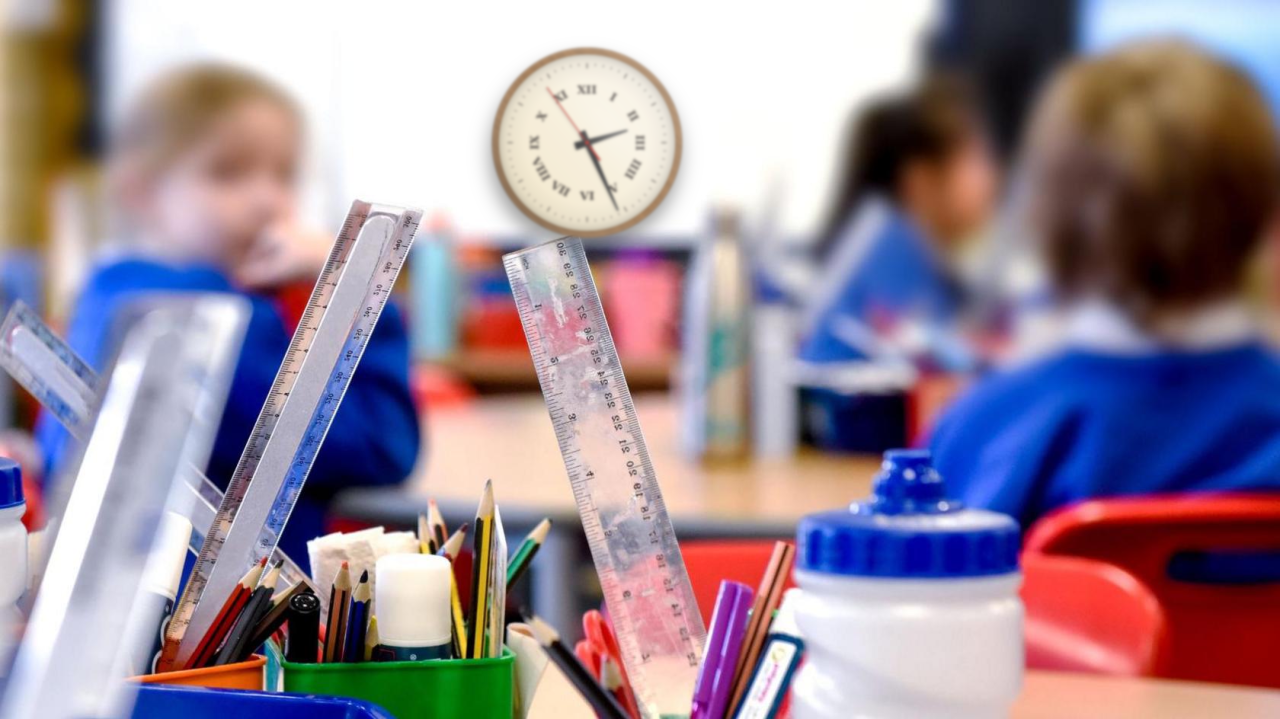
2:25:54
